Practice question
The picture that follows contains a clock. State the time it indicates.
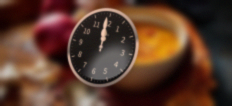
11:59
